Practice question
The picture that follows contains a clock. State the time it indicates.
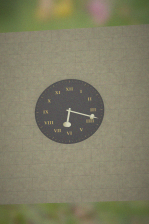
6:18
